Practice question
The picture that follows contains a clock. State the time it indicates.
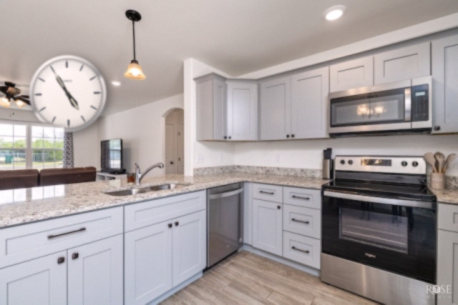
4:55
